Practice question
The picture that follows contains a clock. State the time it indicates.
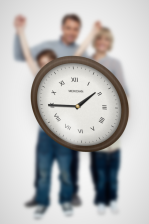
1:45
